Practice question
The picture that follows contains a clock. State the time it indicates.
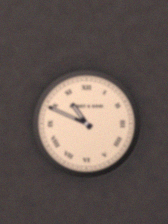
10:49
